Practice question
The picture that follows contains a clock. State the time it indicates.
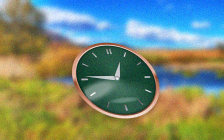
12:46
